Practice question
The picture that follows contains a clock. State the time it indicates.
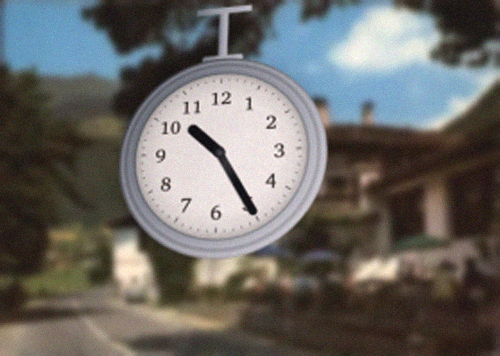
10:25
